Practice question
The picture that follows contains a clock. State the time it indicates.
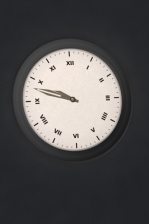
9:48
